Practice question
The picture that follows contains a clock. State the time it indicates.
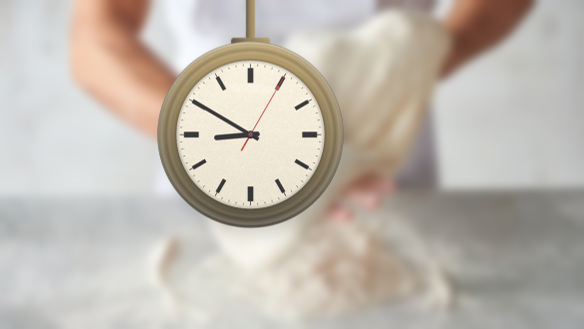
8:50:05
